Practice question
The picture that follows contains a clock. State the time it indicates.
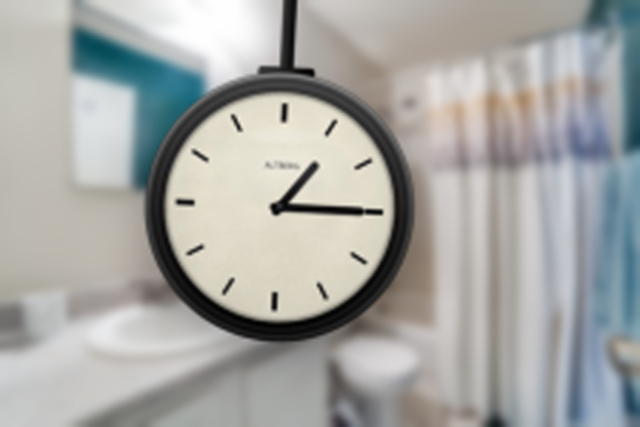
1:15
